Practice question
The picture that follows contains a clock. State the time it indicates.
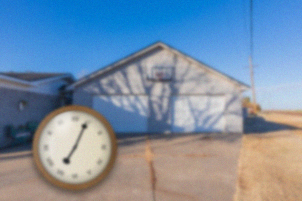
7:04
